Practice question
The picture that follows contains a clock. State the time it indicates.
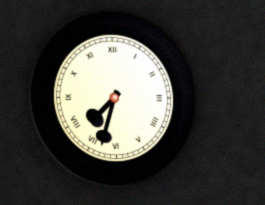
7:33
